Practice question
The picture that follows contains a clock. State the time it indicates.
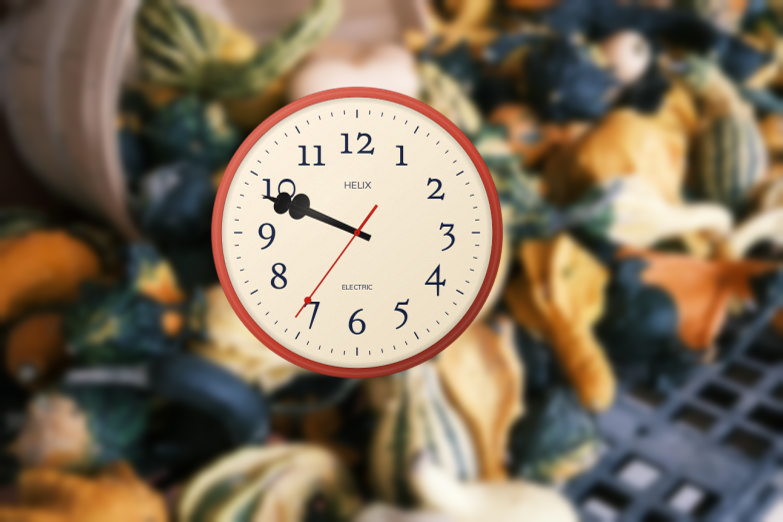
9:48:36
